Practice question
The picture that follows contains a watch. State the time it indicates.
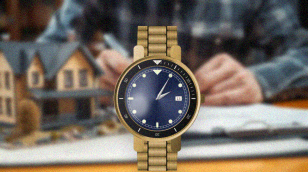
2:05
